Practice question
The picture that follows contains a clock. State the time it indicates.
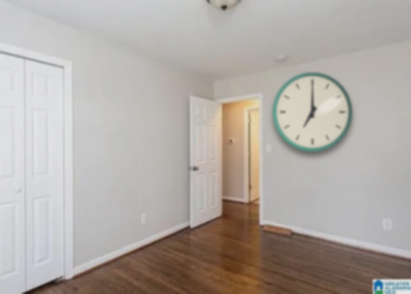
7:00
